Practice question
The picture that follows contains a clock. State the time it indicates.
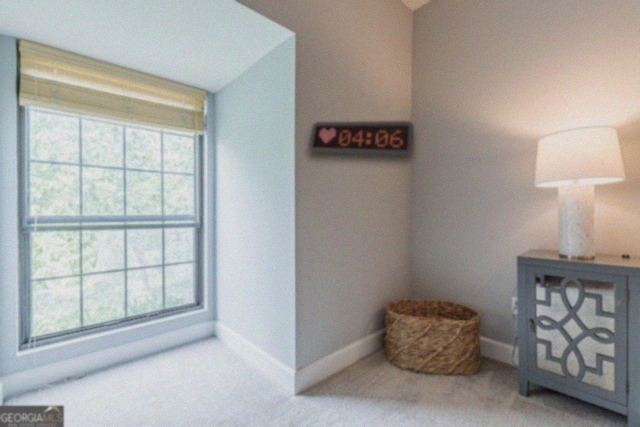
4:06
